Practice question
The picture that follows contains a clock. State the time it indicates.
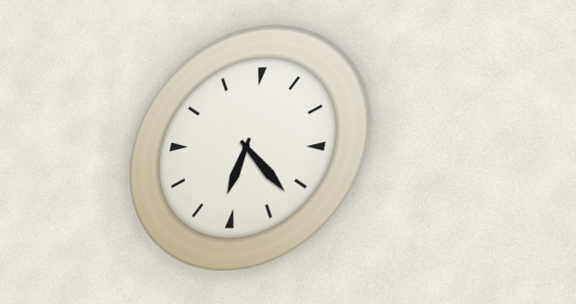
6:22
